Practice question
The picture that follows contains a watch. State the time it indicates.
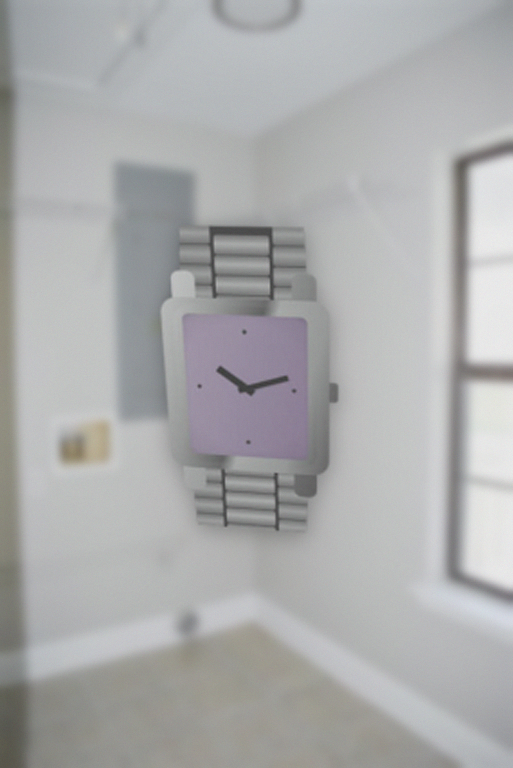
10:12
